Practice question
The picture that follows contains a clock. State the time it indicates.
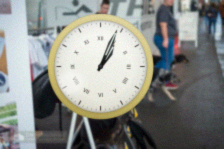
1:04
